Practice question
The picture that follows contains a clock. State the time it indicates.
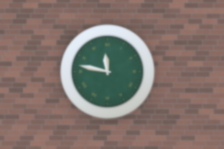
11:47
